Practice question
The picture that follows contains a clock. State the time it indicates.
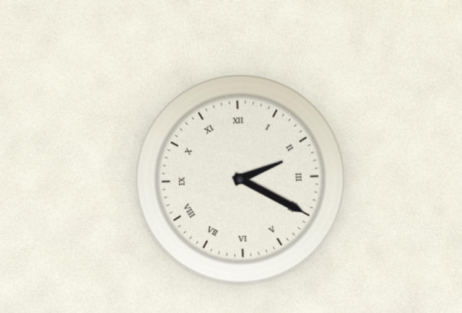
2:20
